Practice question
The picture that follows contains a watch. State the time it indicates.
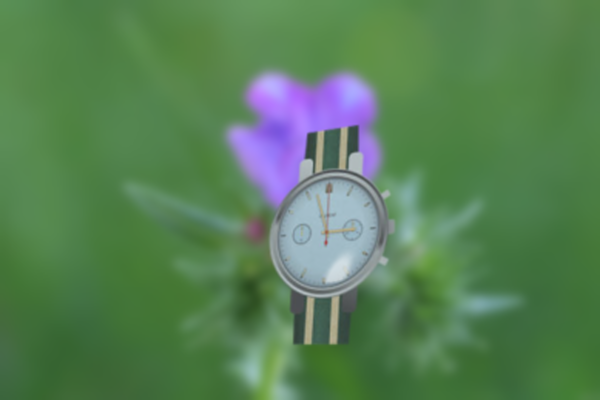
2:57
